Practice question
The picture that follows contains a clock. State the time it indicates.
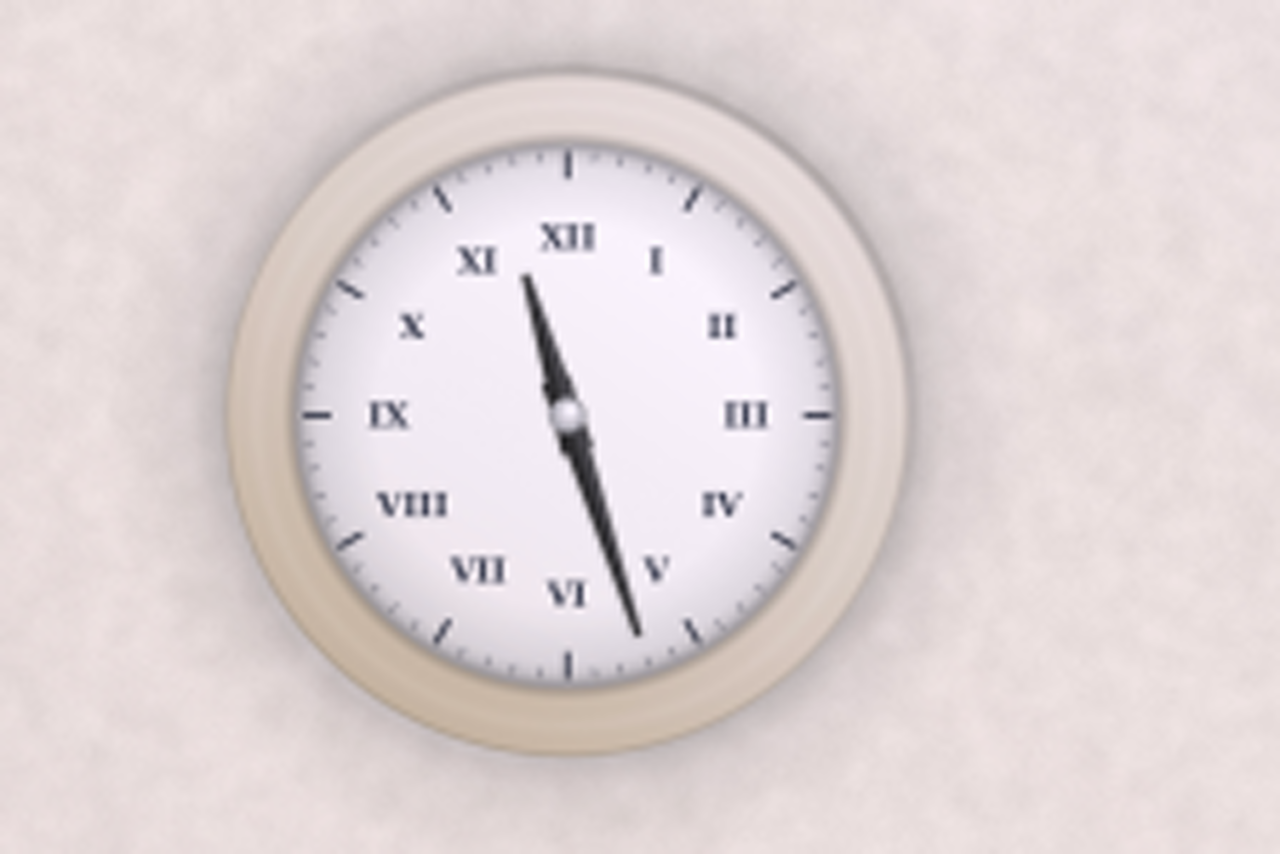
11:27
